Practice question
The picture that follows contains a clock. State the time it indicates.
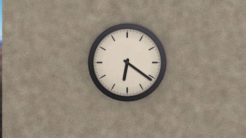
6:21
